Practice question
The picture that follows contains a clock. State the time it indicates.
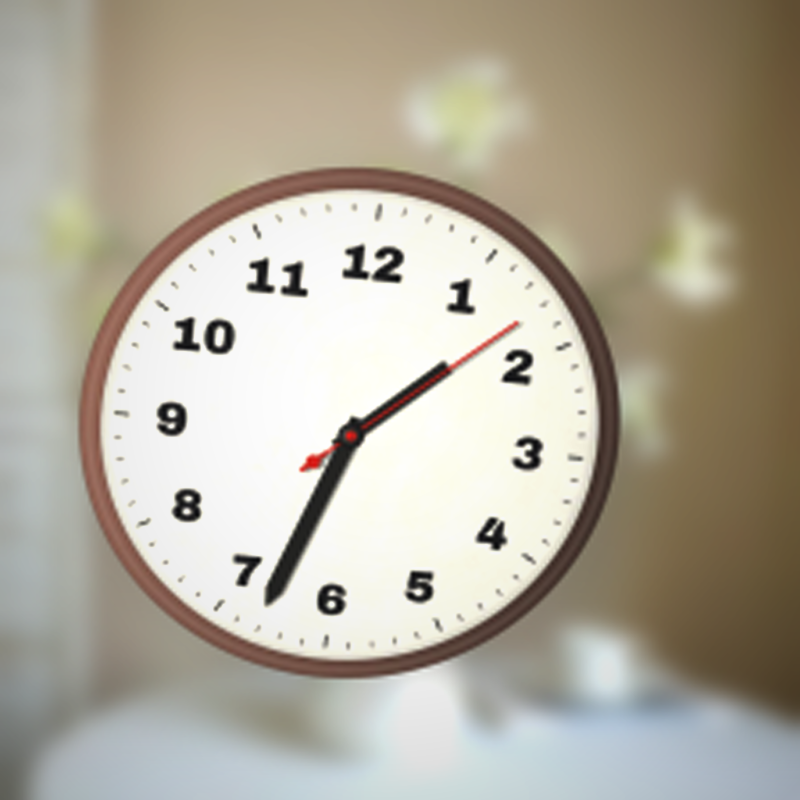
1:33:08
